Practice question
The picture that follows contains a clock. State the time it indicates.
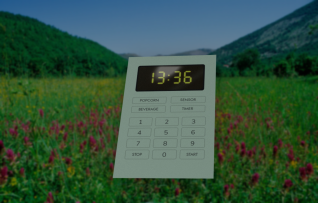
13:36
